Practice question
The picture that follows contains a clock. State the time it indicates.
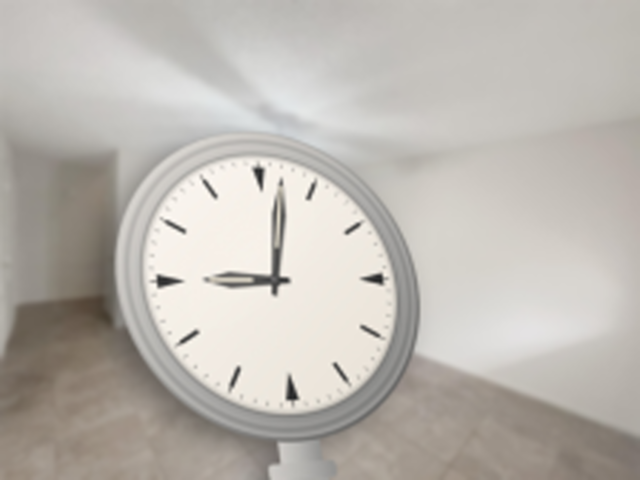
9:02
